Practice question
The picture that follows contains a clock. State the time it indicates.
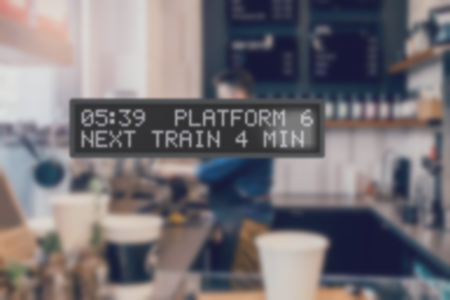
5:39
